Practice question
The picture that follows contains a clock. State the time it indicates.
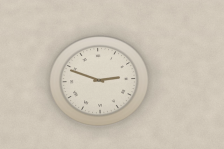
2:49
